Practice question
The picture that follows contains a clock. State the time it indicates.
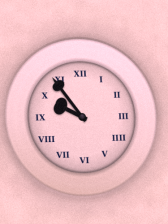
9:54
